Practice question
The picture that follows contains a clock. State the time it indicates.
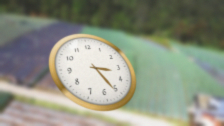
3:26
